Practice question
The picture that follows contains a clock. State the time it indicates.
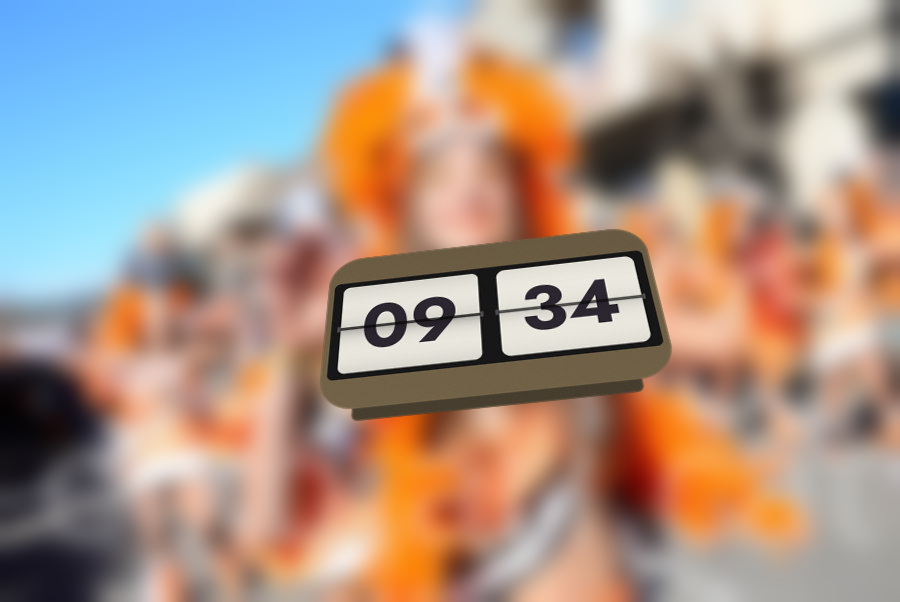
9:34
